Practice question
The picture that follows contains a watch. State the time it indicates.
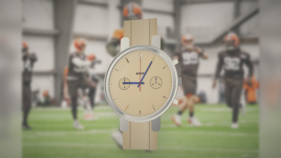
9:05
